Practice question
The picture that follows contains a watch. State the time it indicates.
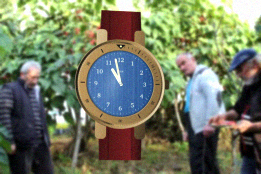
10:58
